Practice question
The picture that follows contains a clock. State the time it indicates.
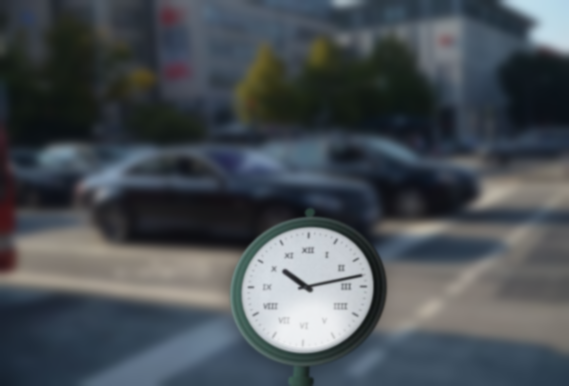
10:13
